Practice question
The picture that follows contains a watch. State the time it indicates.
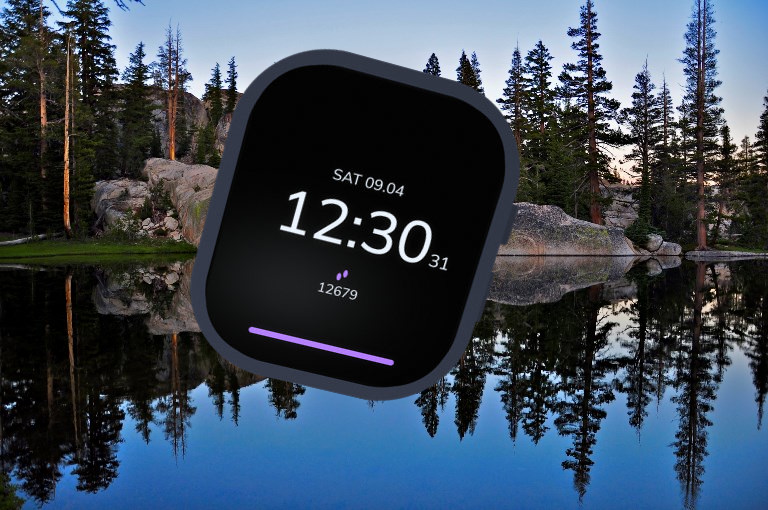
12:30:31
